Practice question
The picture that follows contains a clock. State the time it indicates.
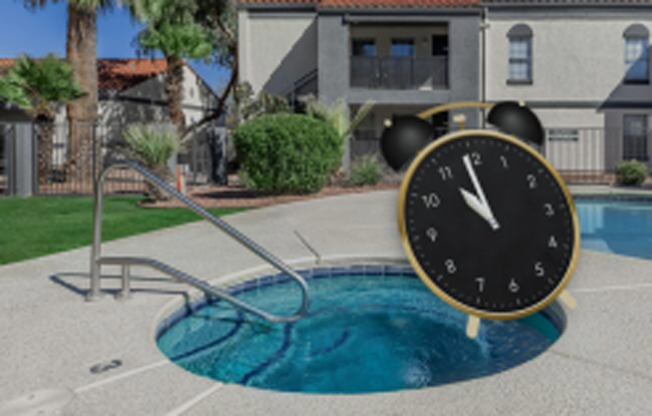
10:59
